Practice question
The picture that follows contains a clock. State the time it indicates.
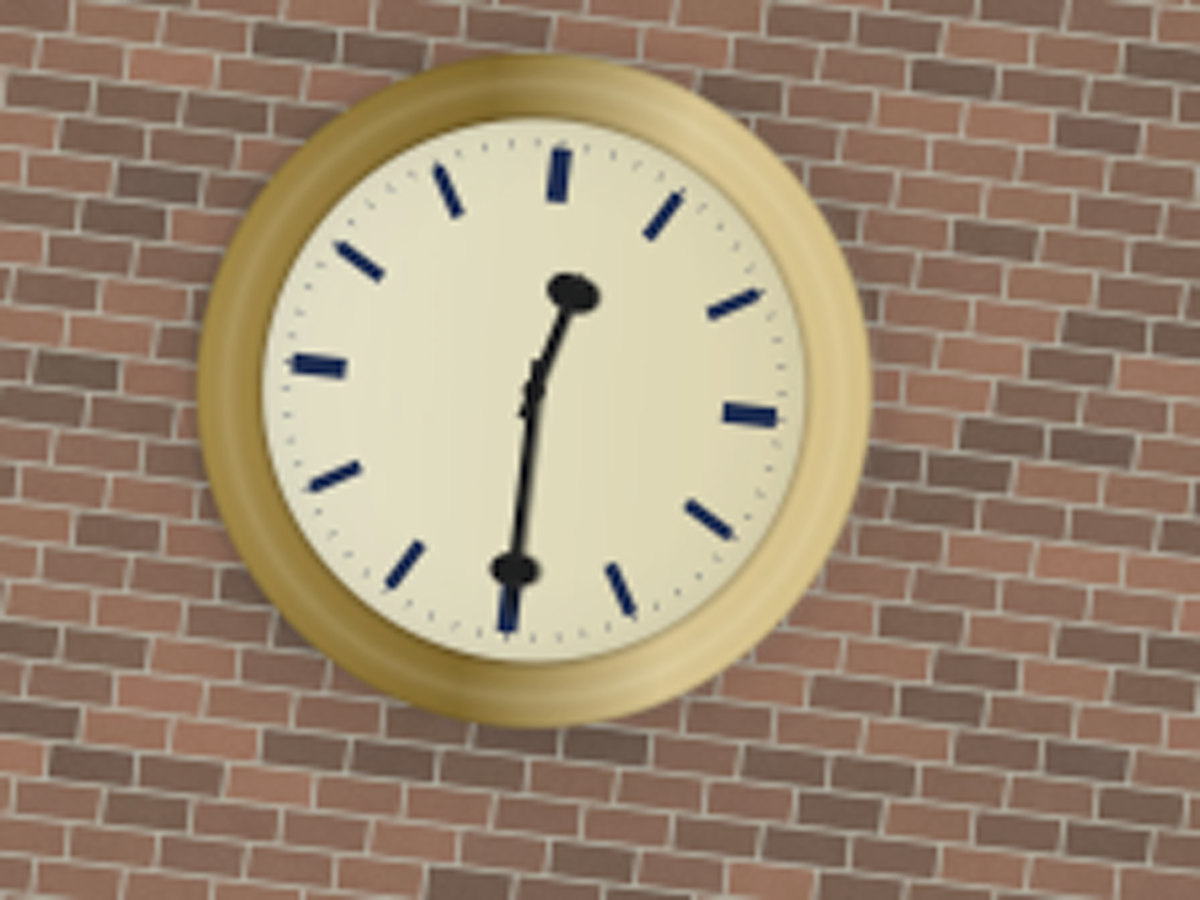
12:30
